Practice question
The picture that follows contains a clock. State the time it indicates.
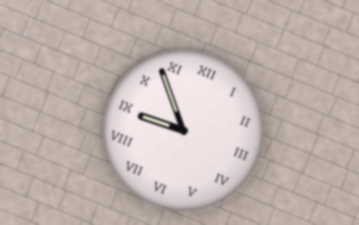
8:53
